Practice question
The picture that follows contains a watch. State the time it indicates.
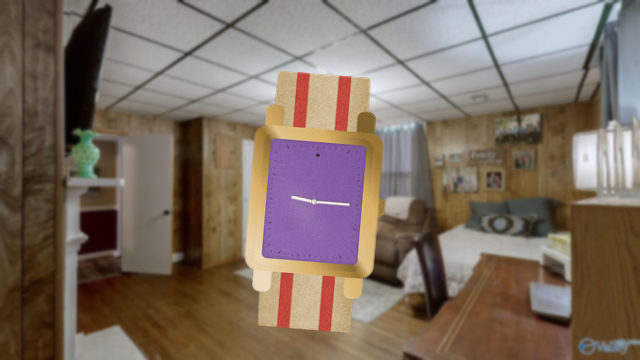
9:15
